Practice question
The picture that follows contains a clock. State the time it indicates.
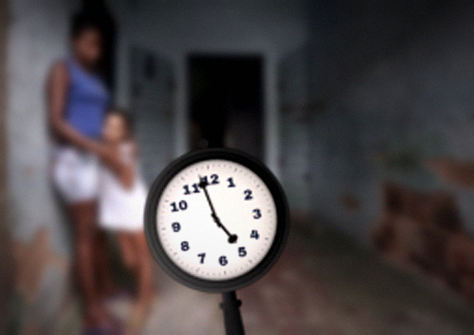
4:58
